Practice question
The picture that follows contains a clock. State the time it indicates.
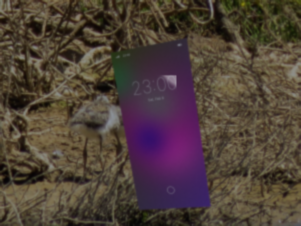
23:00
